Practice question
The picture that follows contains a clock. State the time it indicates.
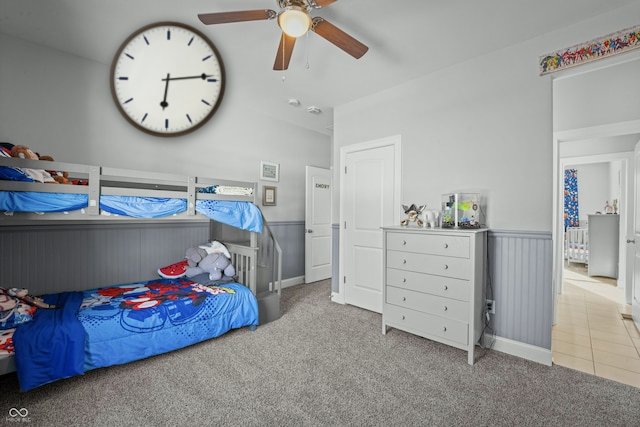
6:14
